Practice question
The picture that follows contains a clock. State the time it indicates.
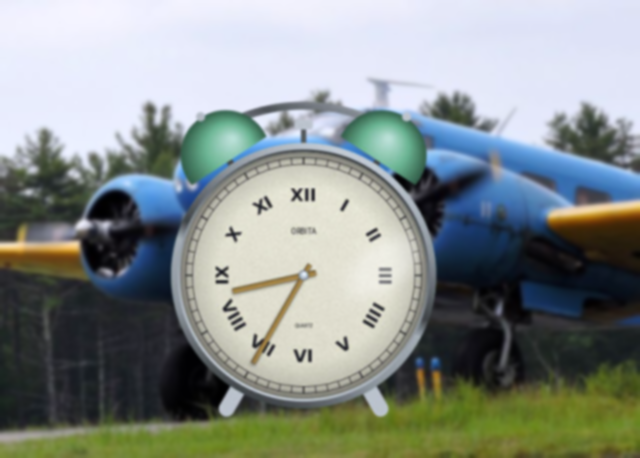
8:35
